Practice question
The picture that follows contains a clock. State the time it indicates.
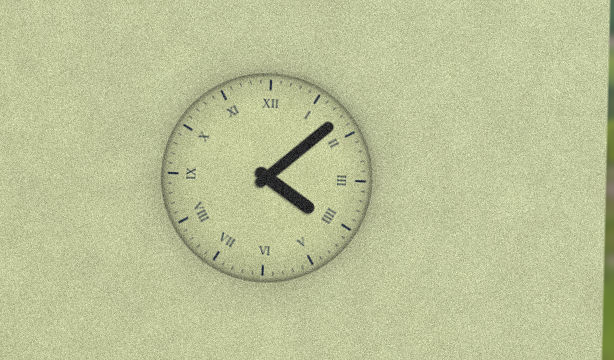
4:08
